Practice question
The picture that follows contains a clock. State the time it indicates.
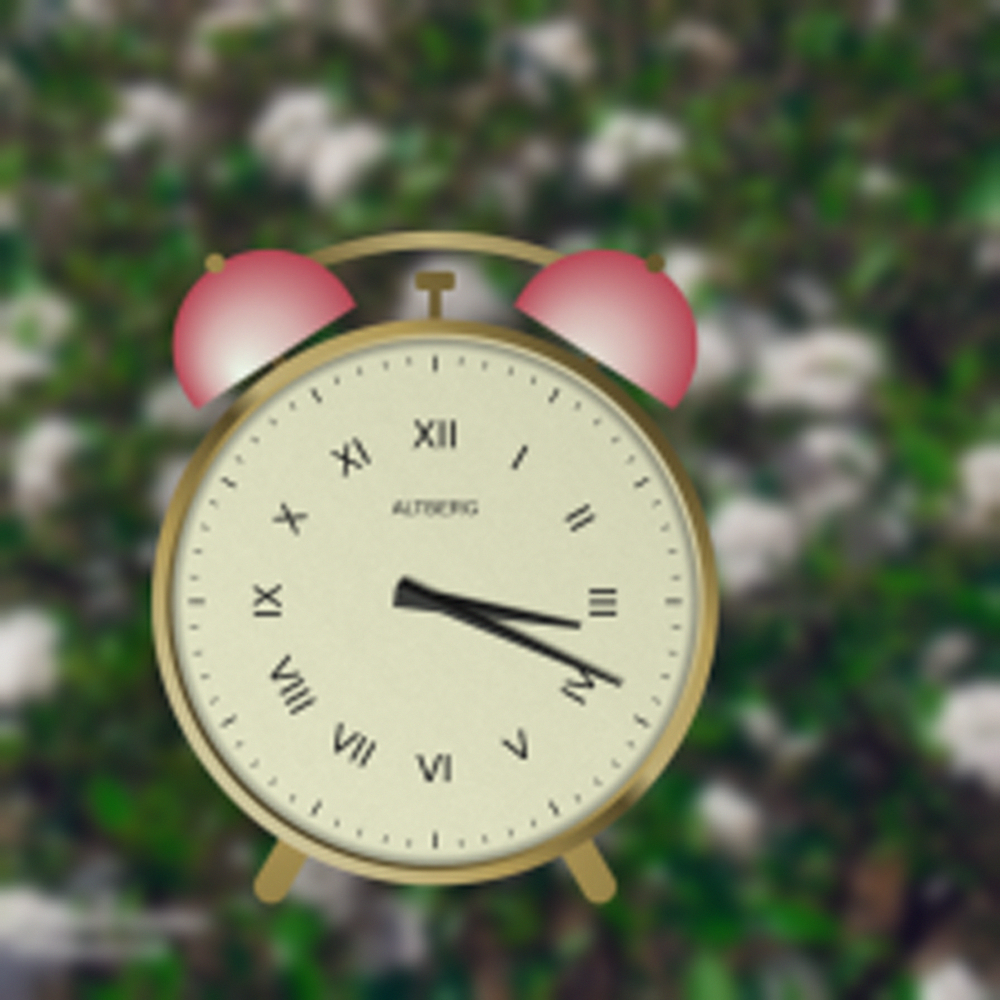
3:19
